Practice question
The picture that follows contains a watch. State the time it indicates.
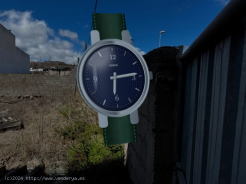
6:14
